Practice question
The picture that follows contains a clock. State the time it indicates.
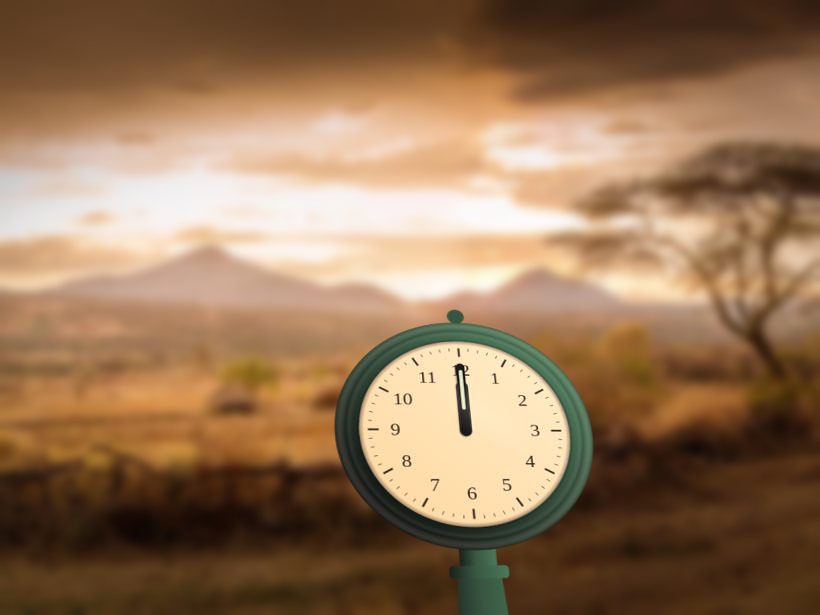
12:00
